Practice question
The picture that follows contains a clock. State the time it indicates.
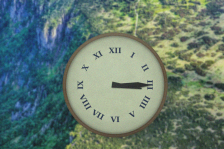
3:15
